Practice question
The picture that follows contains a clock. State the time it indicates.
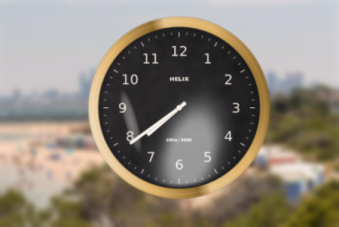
7:39
